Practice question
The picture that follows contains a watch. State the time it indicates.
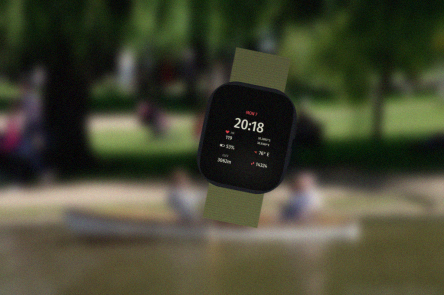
20:18
